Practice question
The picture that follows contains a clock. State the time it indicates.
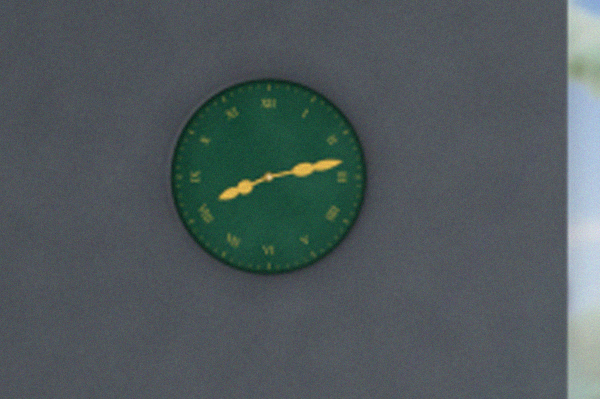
8:13
